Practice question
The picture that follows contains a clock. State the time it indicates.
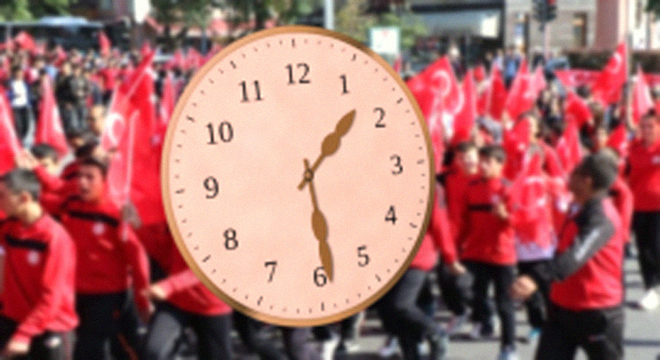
1:29
